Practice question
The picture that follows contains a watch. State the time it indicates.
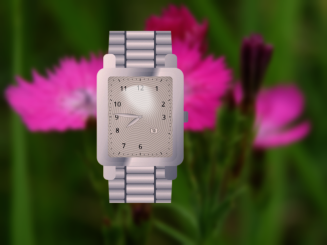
7:46
